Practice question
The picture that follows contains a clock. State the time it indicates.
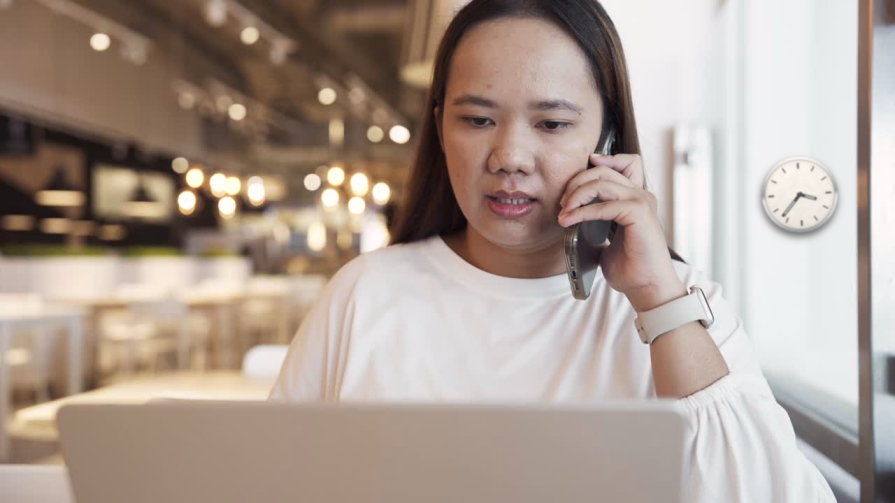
3:37
